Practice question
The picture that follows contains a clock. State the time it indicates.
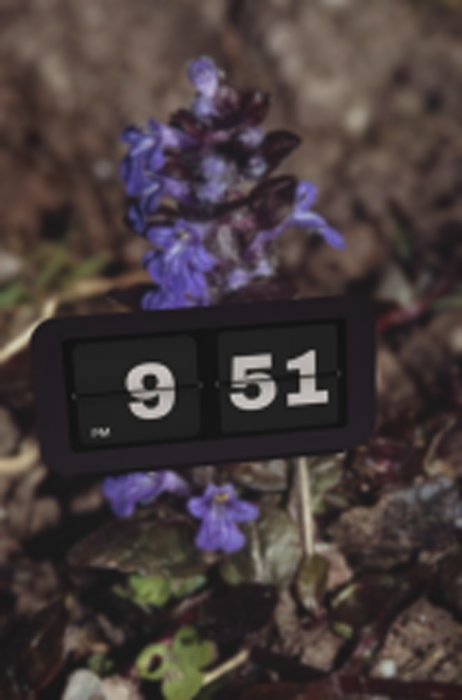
9:51
